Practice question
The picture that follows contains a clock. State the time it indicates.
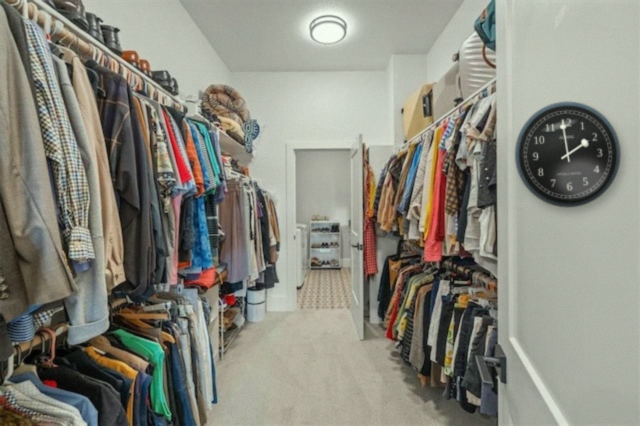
1:59
